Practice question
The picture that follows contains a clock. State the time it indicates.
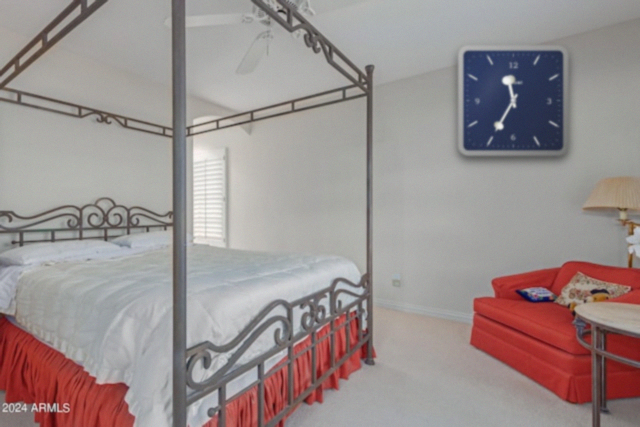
11:35
